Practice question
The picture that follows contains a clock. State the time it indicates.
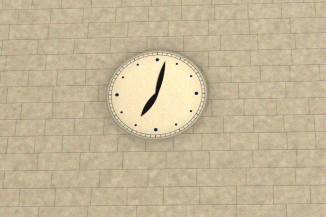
7:02
